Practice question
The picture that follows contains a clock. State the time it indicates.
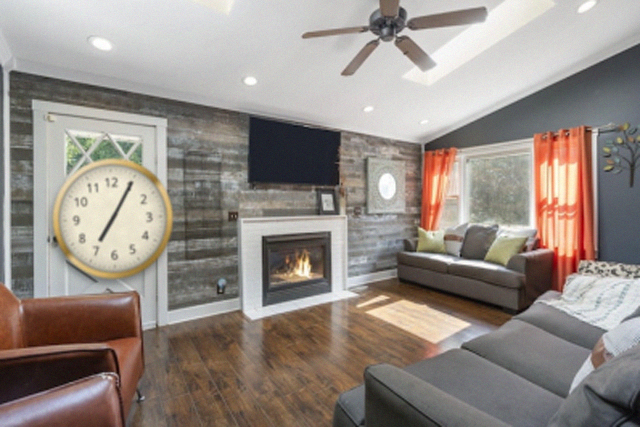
7:05
